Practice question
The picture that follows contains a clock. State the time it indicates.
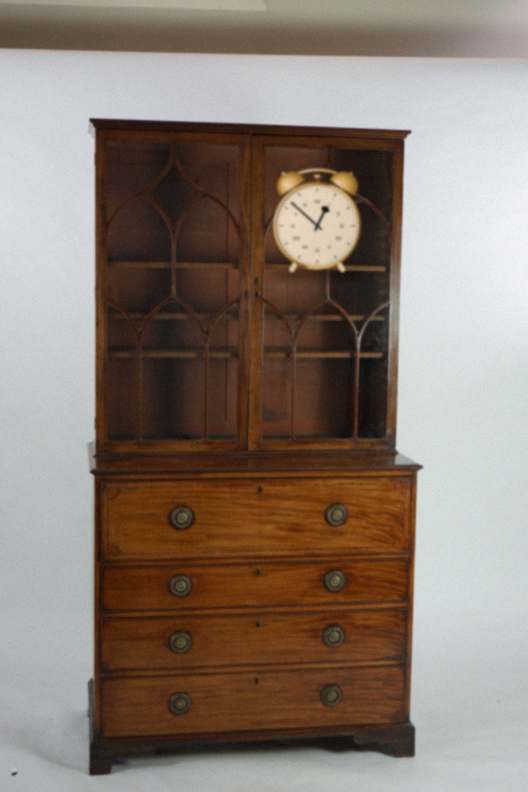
12:52
